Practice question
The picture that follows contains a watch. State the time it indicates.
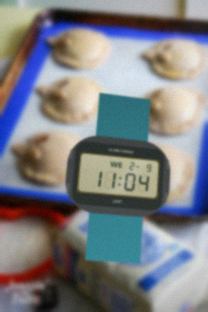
11:04
